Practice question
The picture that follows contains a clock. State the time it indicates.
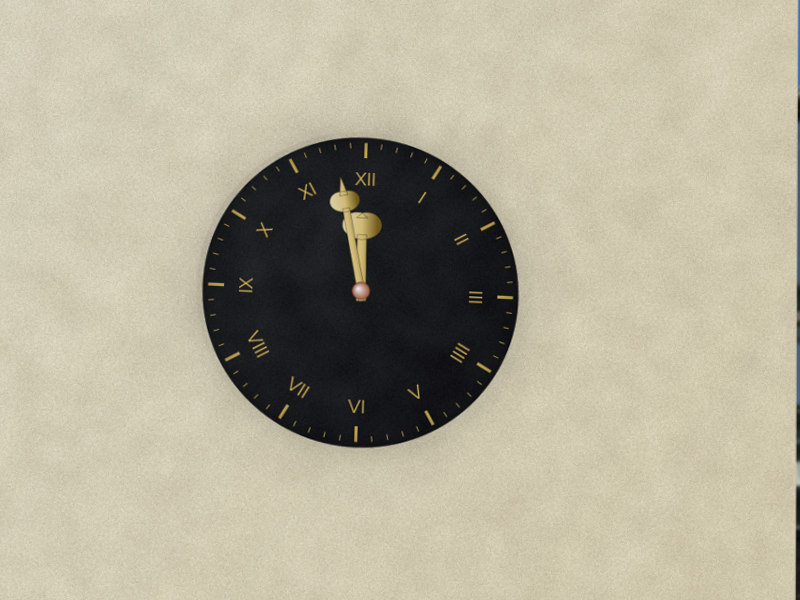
11:58
